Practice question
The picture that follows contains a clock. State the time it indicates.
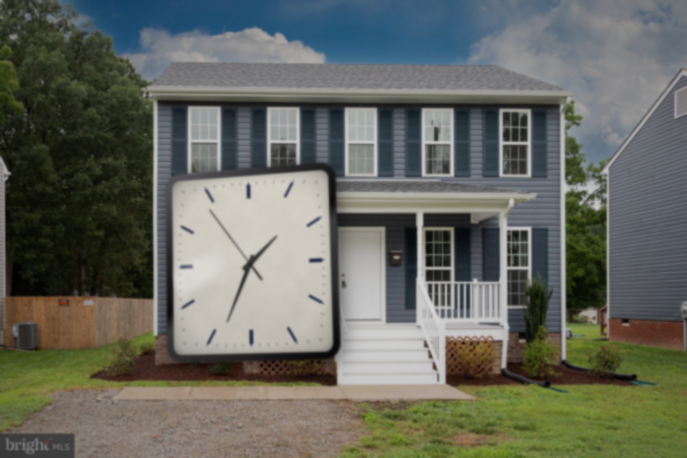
1:33:54
